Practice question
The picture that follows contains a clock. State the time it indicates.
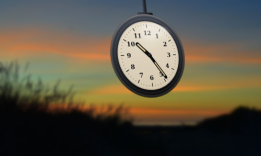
10:24
